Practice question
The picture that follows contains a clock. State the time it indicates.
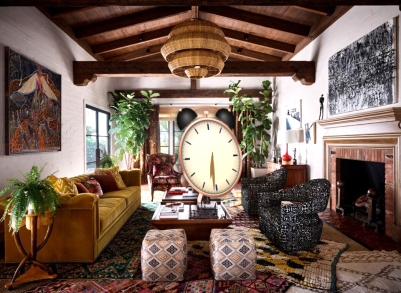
6:31
